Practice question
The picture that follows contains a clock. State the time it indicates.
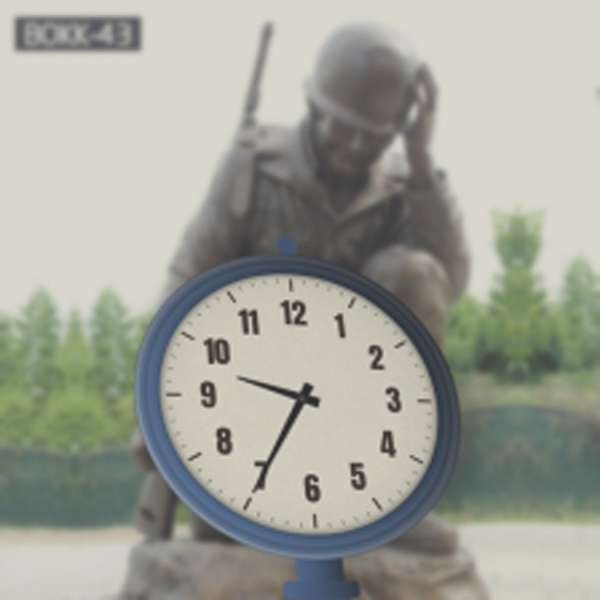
9:35
